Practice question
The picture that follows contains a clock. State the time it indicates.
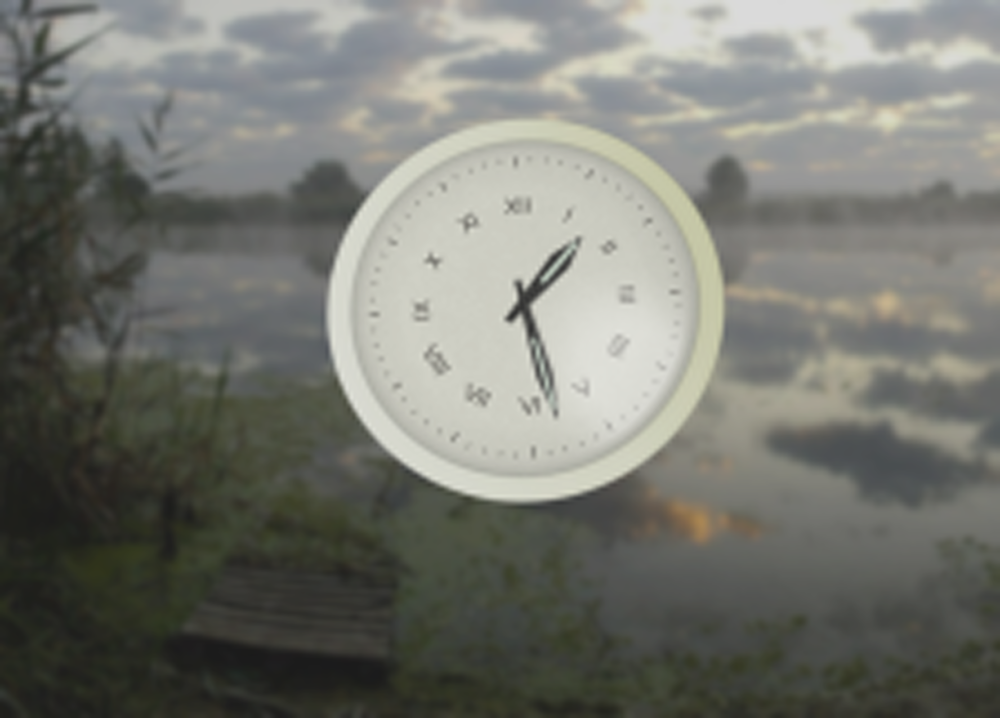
1:28
